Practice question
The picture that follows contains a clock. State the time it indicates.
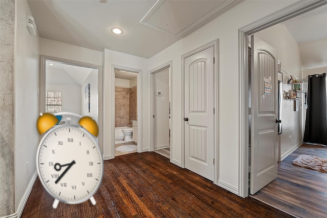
8:38
